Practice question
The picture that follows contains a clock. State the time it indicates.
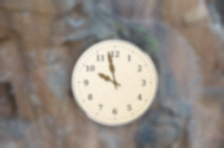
9:58
